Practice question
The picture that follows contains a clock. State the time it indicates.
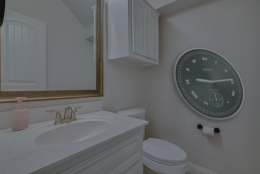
9:14
